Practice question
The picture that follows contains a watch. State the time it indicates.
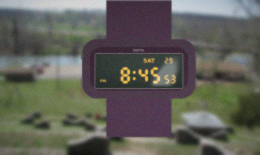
8:45
